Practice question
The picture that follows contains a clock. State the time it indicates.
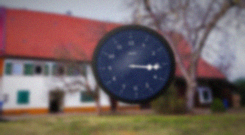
3:16
